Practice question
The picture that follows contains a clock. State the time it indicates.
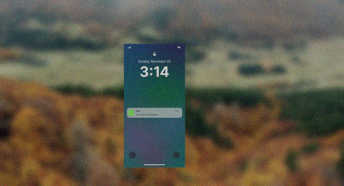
3:14
